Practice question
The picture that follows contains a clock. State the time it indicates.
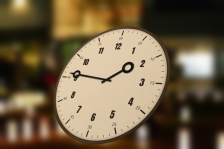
1:46
